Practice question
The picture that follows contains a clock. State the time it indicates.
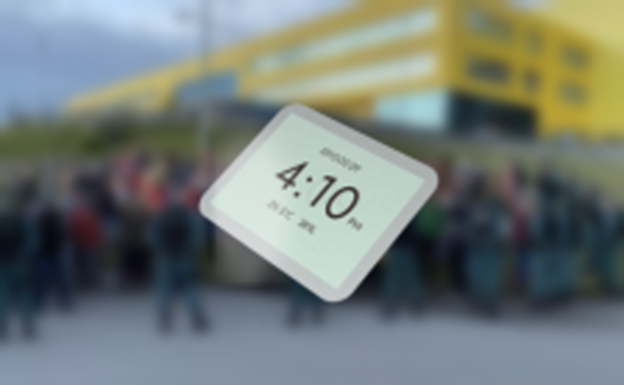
4:10
